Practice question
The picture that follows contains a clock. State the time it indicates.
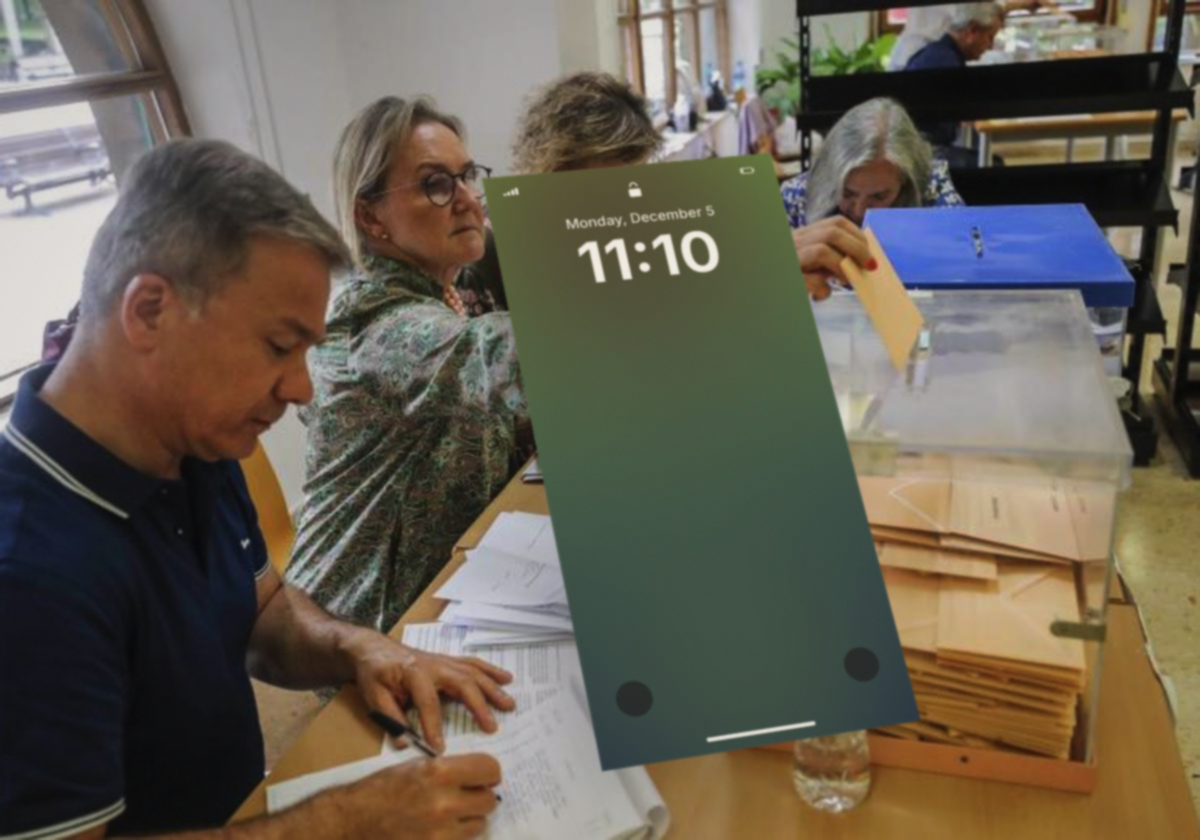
11:10
